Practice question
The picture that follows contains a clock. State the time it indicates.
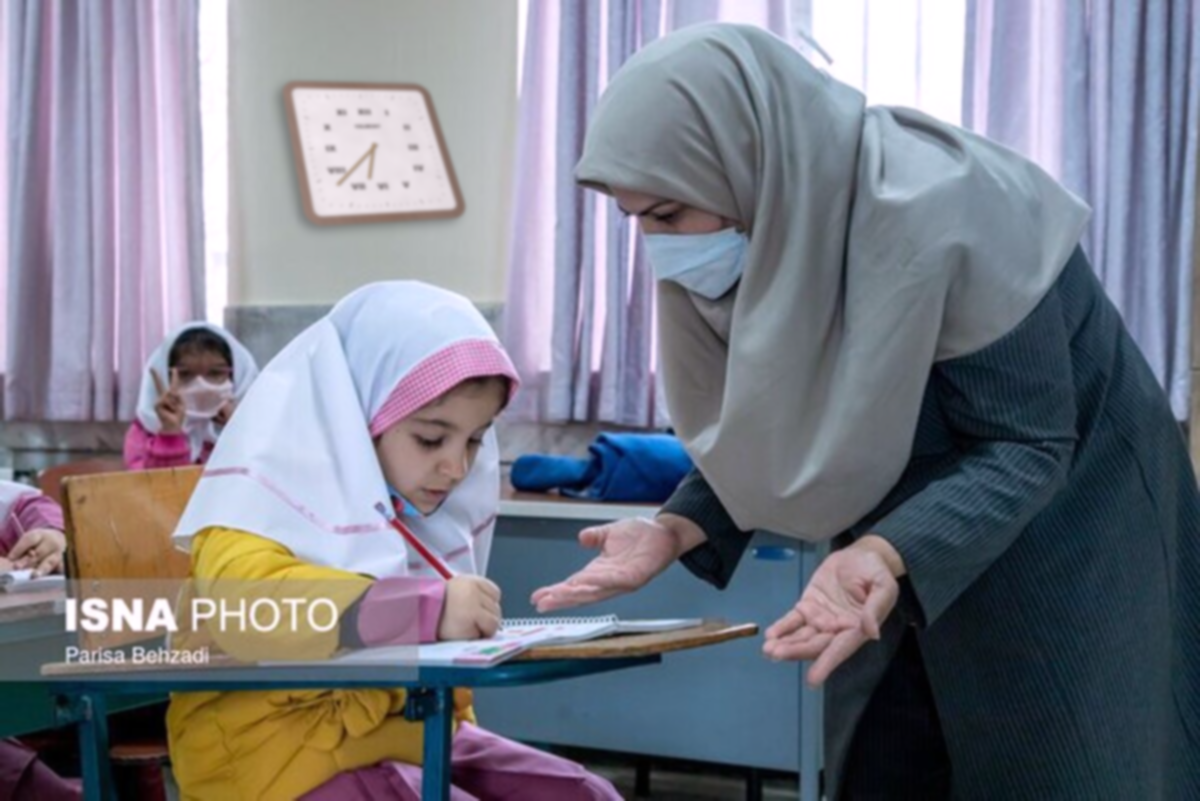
6:38
